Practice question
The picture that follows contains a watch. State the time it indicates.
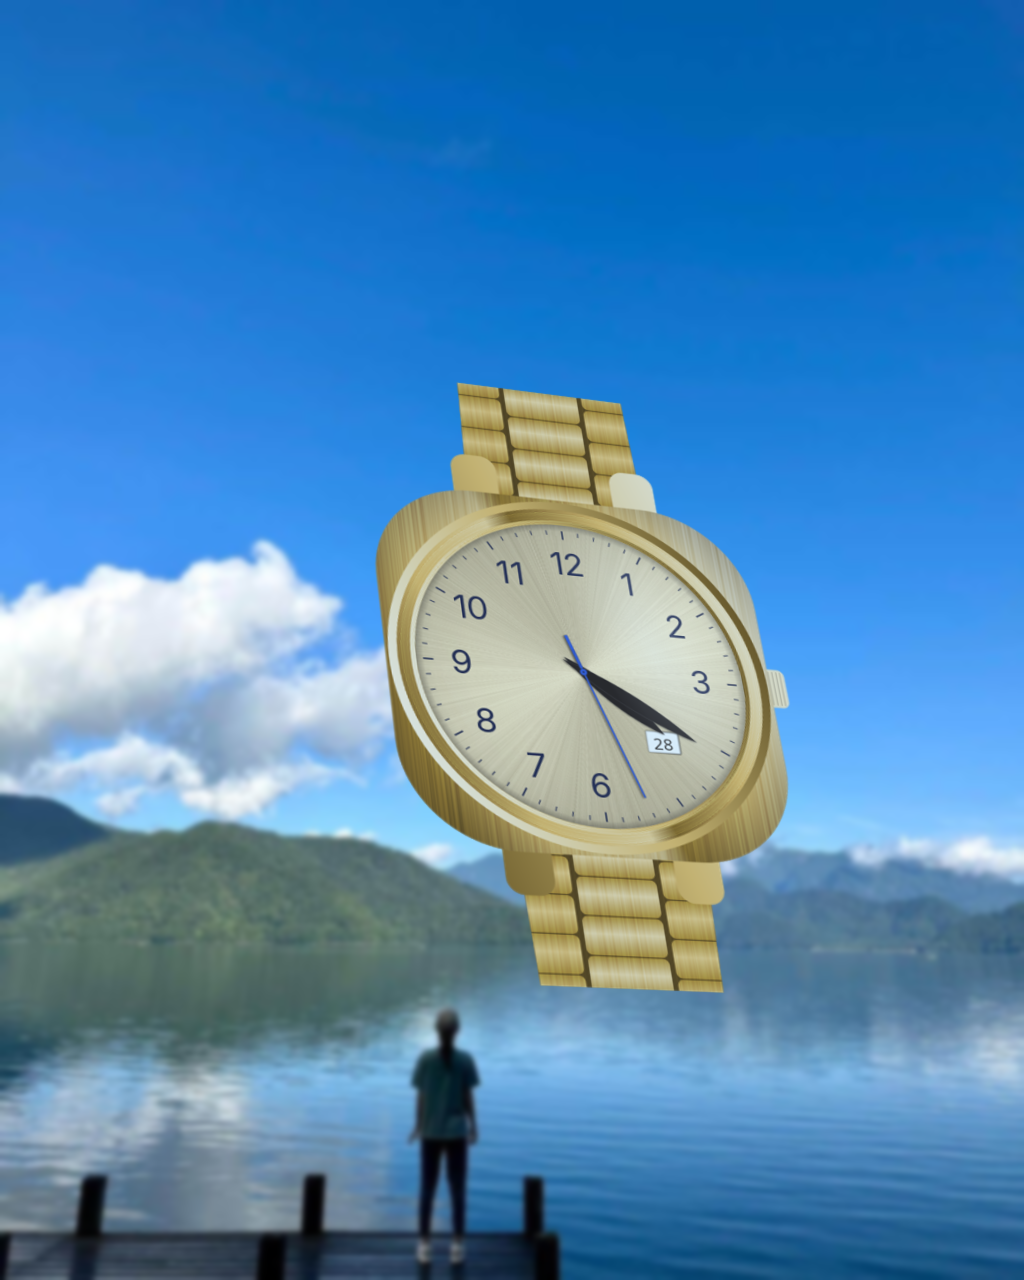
4:20:27
